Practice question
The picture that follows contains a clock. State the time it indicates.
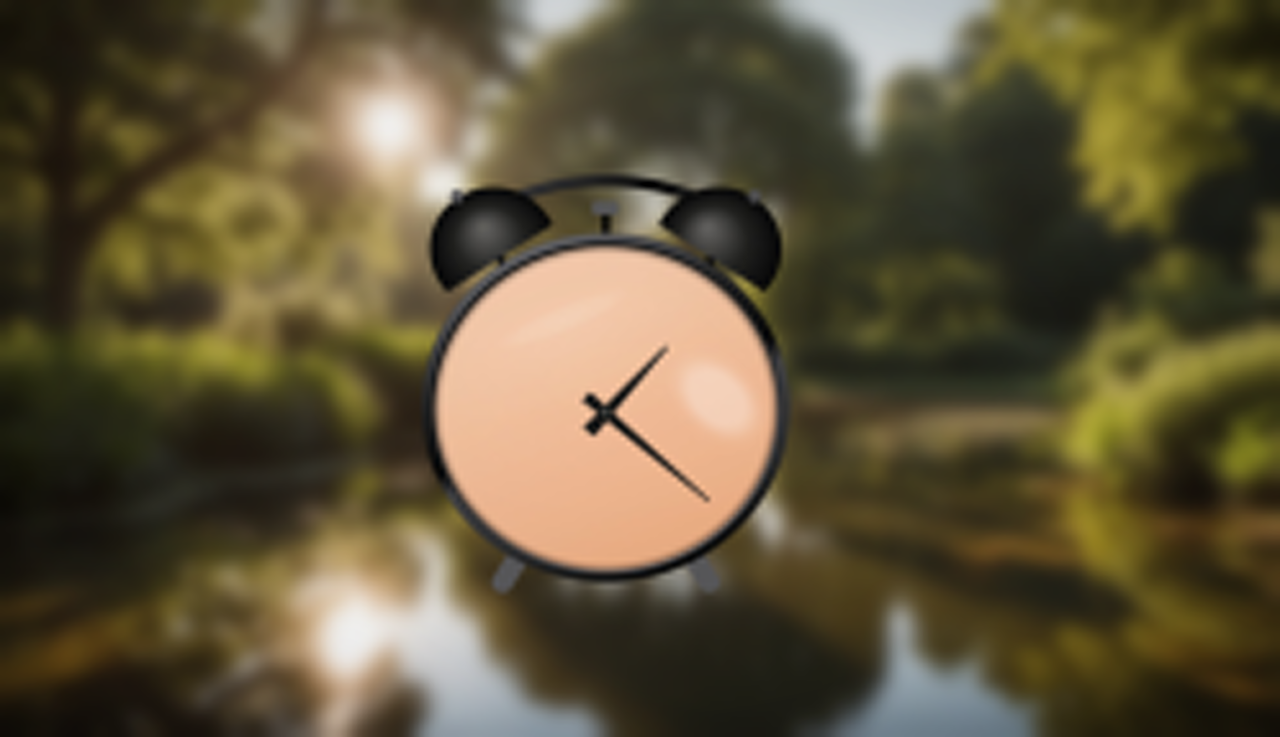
1:22
